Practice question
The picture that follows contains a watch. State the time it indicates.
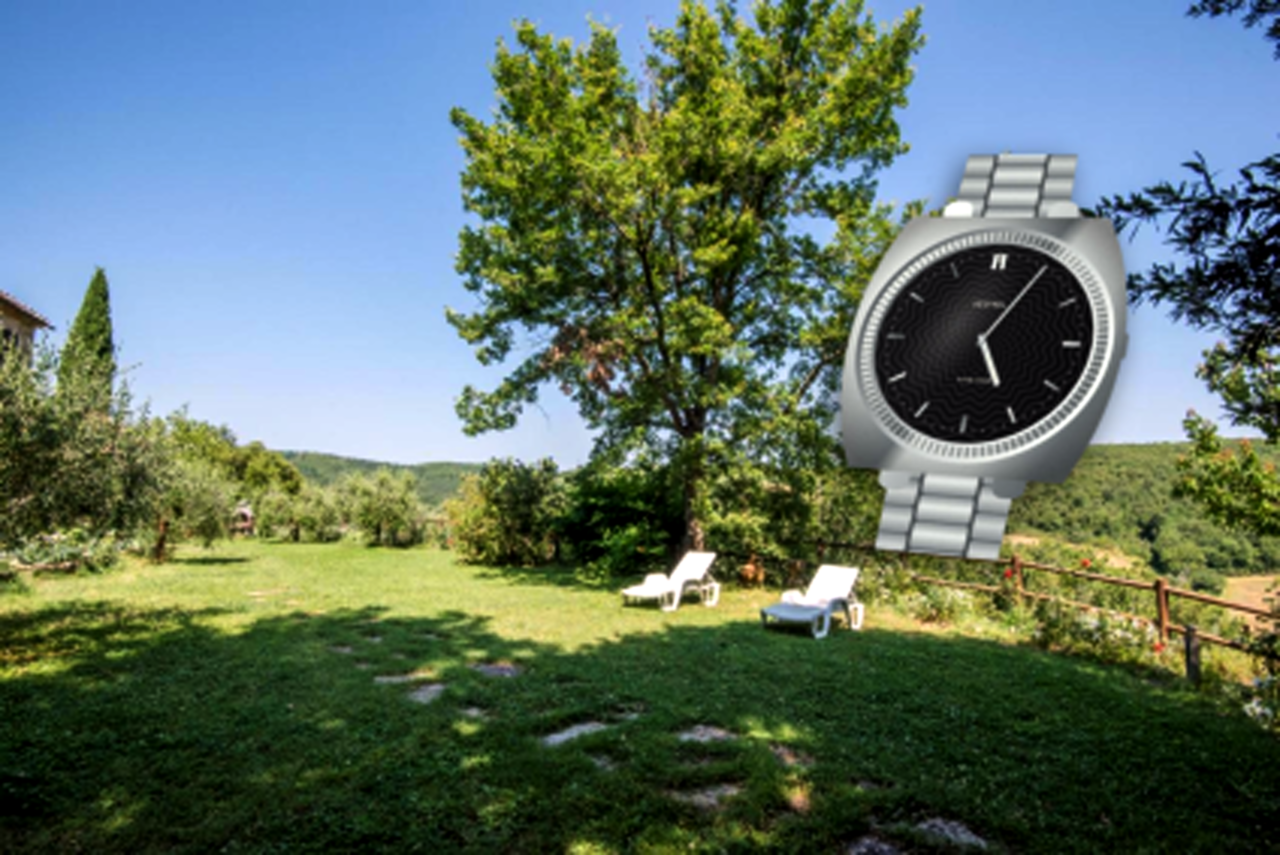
5:05
